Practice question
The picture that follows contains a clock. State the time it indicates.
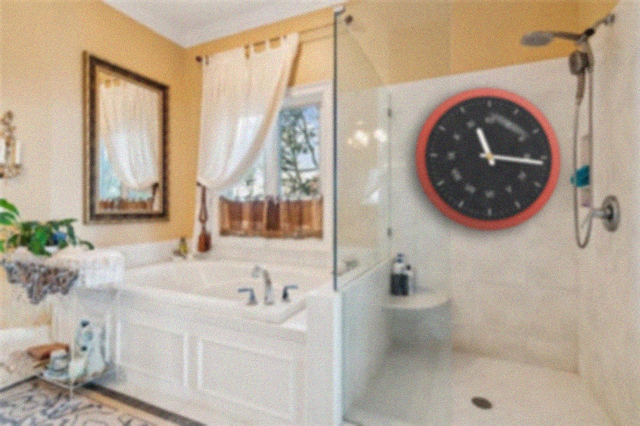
11:16
